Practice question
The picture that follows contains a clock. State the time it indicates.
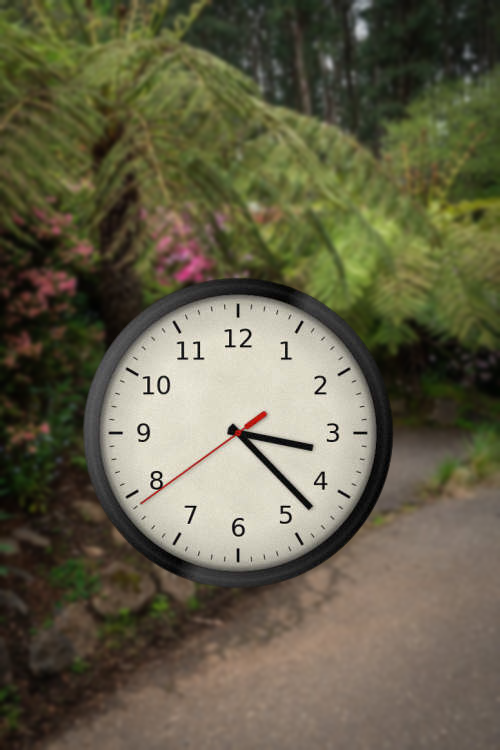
3:22:39
